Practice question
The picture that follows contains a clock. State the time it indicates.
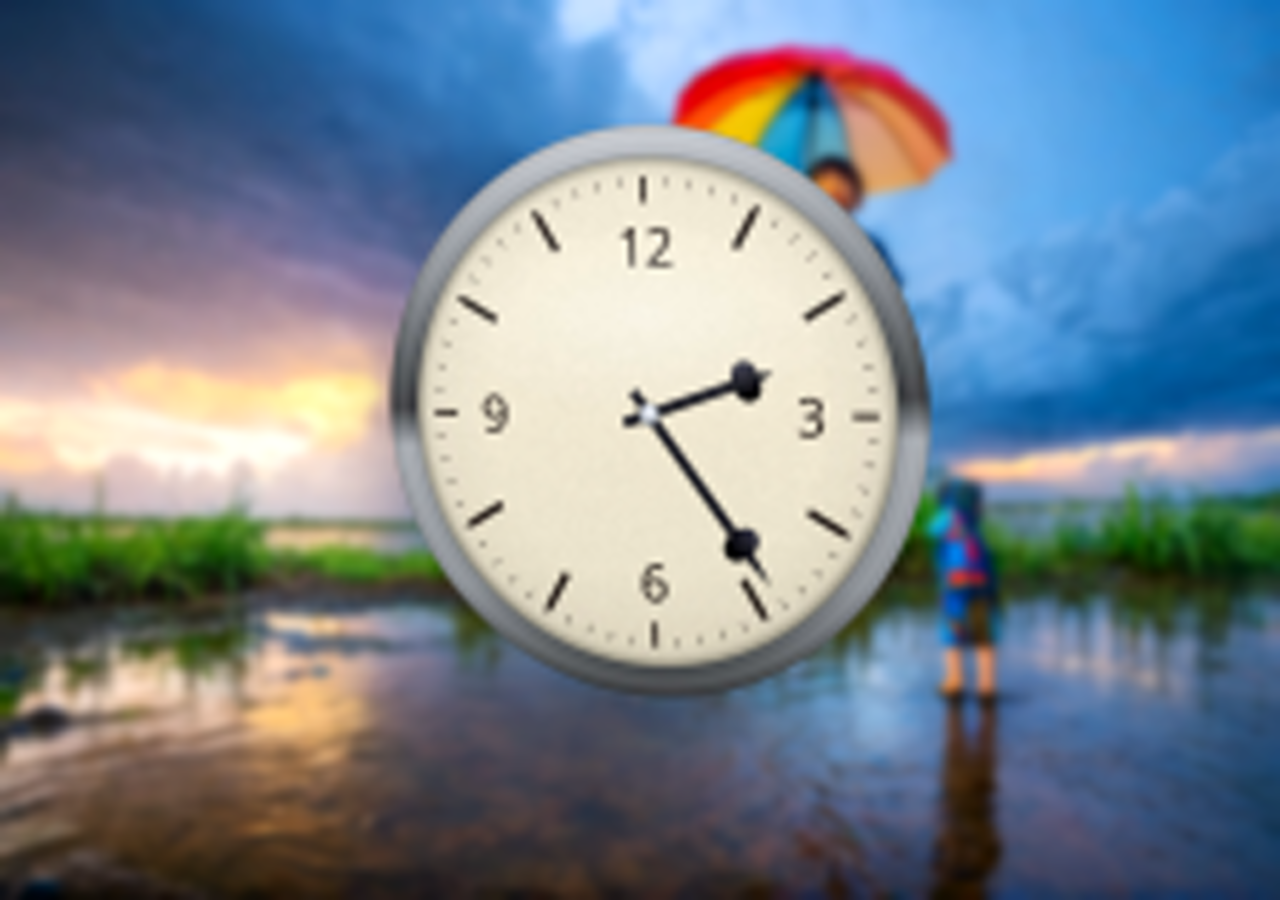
2:24
